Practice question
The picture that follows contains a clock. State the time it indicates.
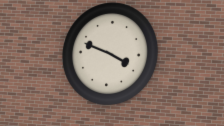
3:48
